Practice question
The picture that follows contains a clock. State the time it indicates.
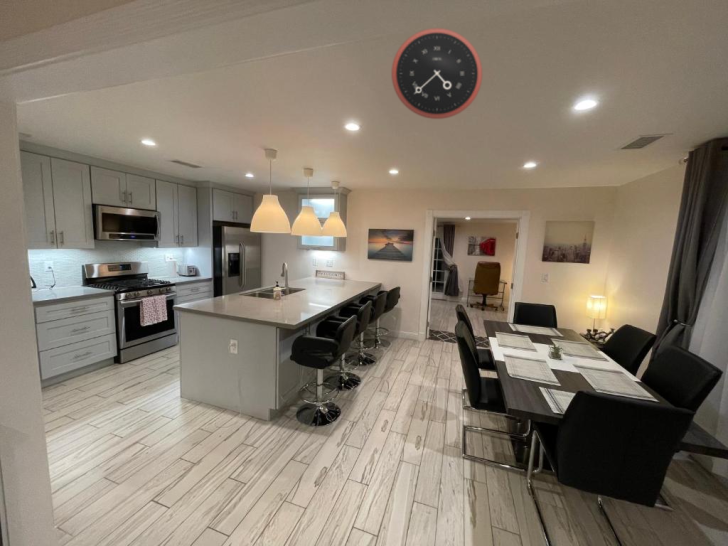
4:38
